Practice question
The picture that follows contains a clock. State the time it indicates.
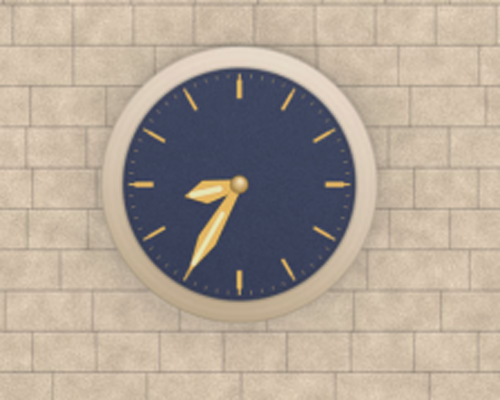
8:35
